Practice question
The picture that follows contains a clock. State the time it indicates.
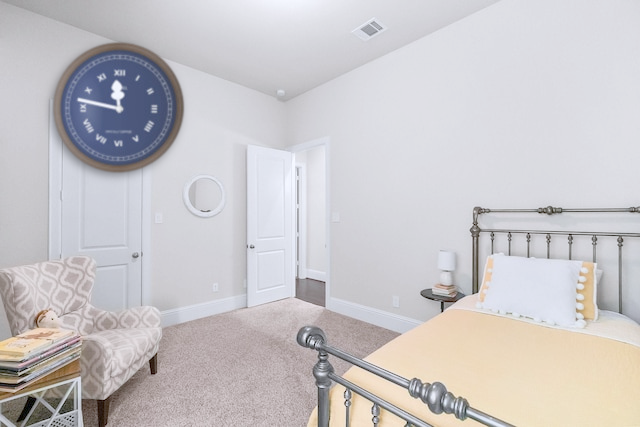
11:47
